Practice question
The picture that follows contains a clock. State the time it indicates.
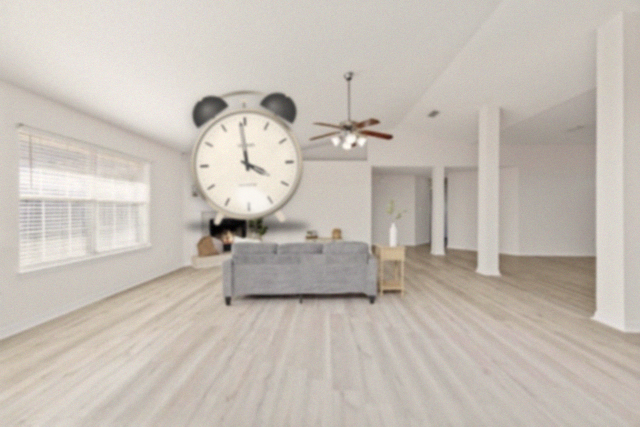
3:59
